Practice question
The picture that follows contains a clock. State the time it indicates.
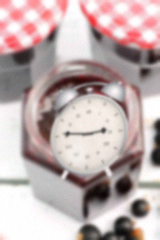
2:46
